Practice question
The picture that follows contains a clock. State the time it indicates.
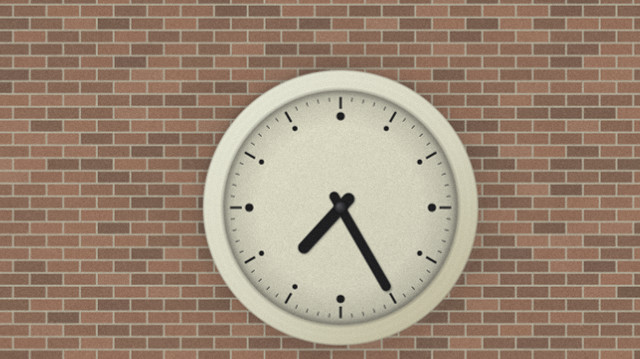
7:25
